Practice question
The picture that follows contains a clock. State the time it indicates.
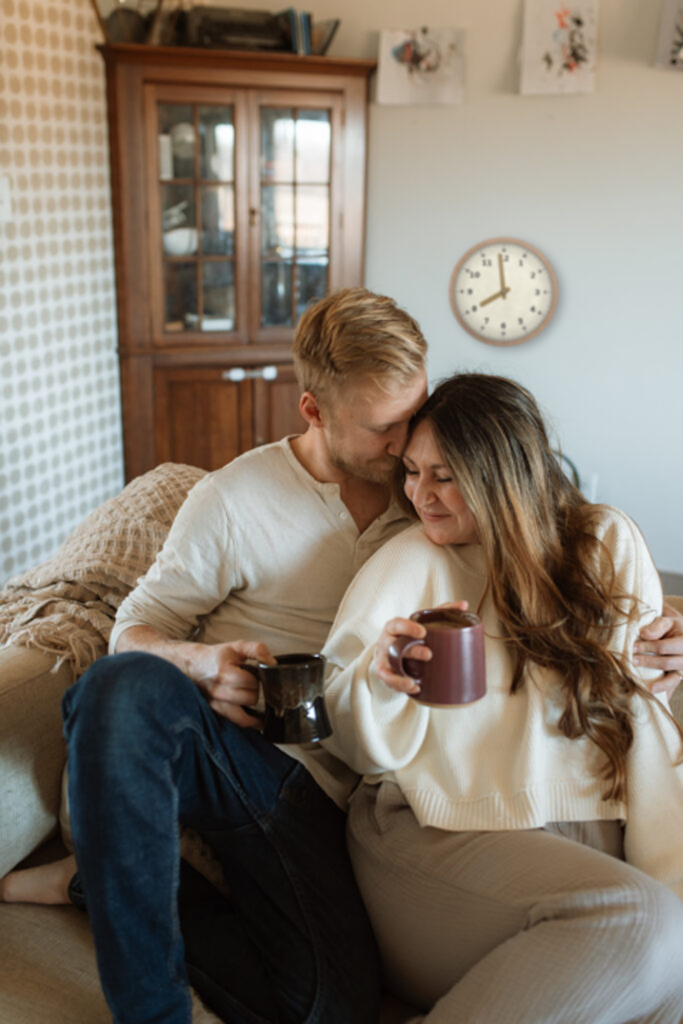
7:59
